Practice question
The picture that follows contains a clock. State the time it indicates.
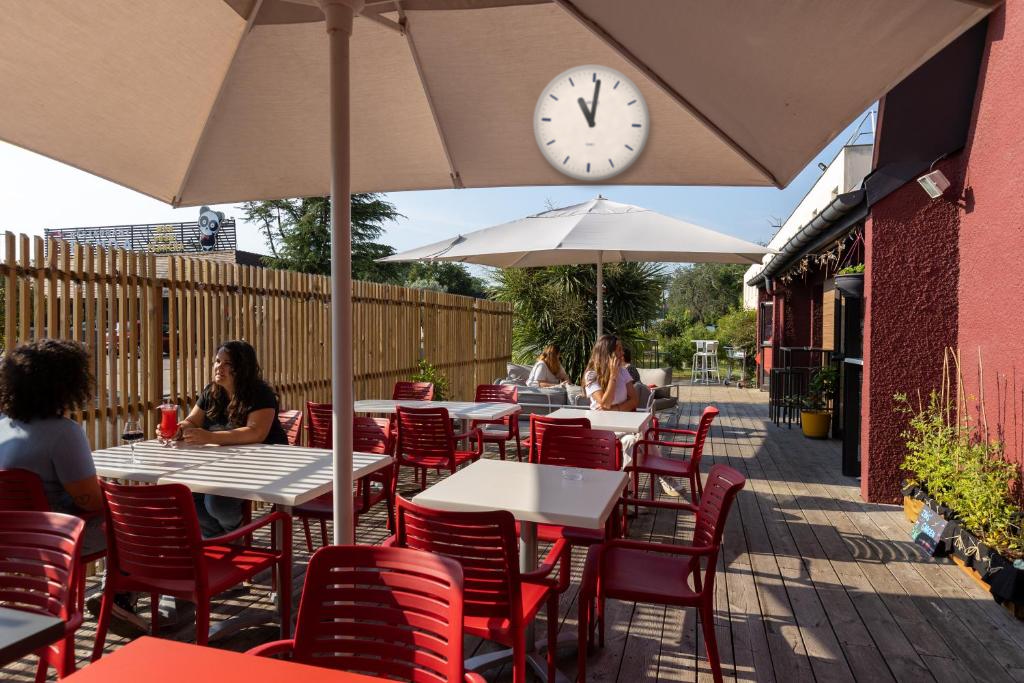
11:01
